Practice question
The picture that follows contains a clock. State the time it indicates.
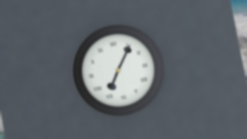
7:06
